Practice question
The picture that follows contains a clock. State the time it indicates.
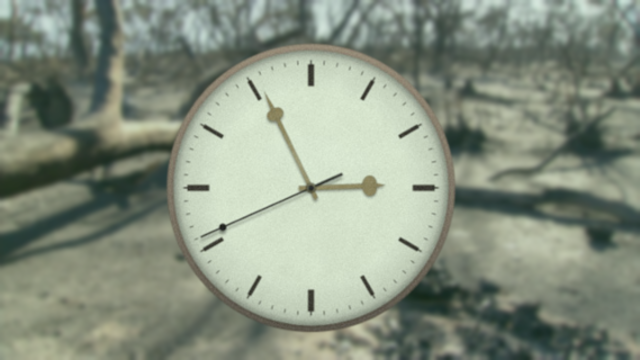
2:55:41
